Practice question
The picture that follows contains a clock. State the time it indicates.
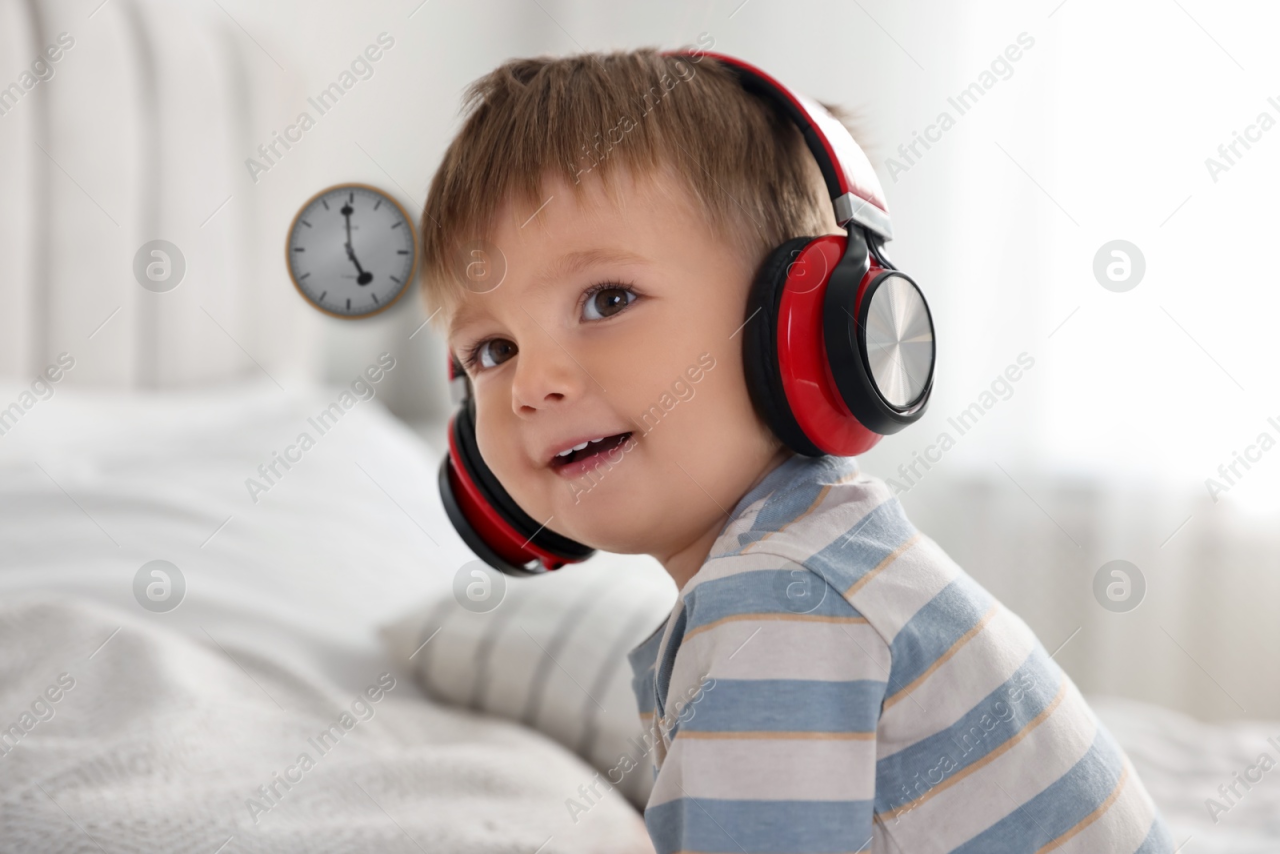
4:59
